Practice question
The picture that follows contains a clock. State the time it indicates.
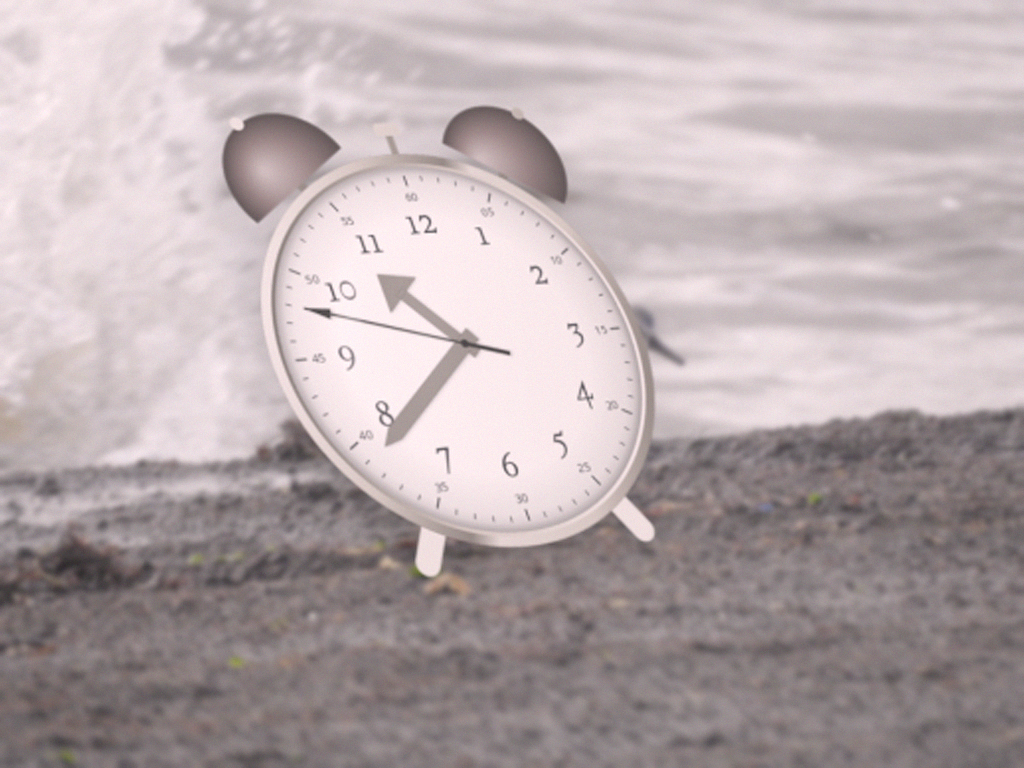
10:38:48
